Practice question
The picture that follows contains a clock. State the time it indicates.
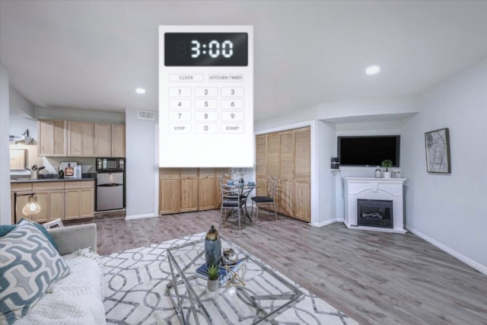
3:00
